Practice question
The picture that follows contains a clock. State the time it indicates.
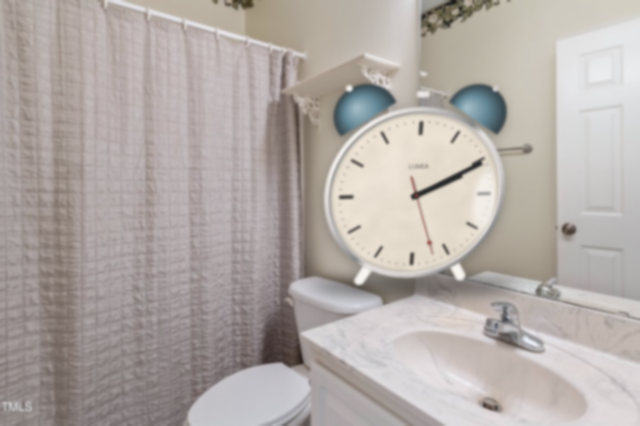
2:10:27
